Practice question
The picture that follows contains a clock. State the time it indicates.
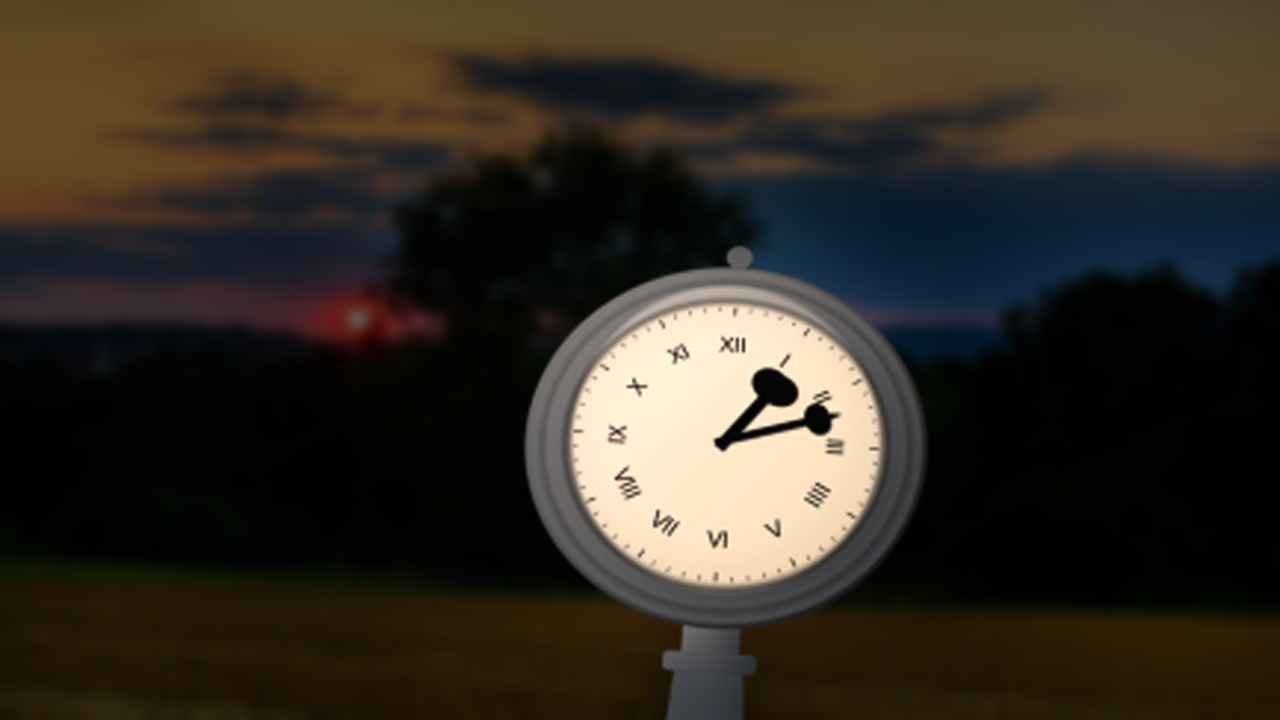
1:12
